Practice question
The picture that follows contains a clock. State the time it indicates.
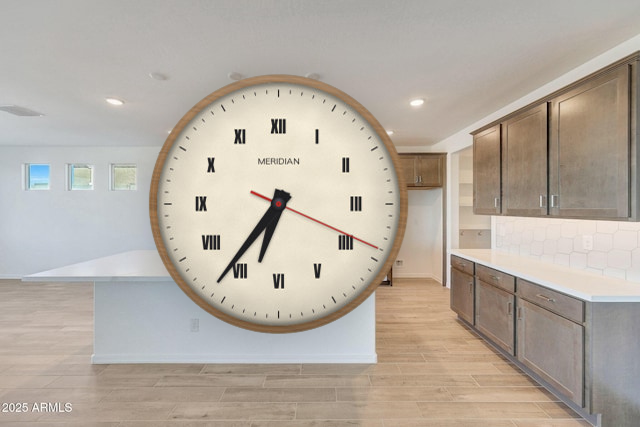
6:36:19
